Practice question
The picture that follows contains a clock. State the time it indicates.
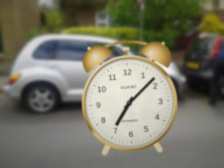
7:08
